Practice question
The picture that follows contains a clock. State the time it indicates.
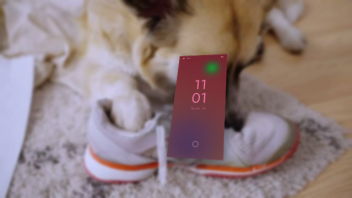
11:01
